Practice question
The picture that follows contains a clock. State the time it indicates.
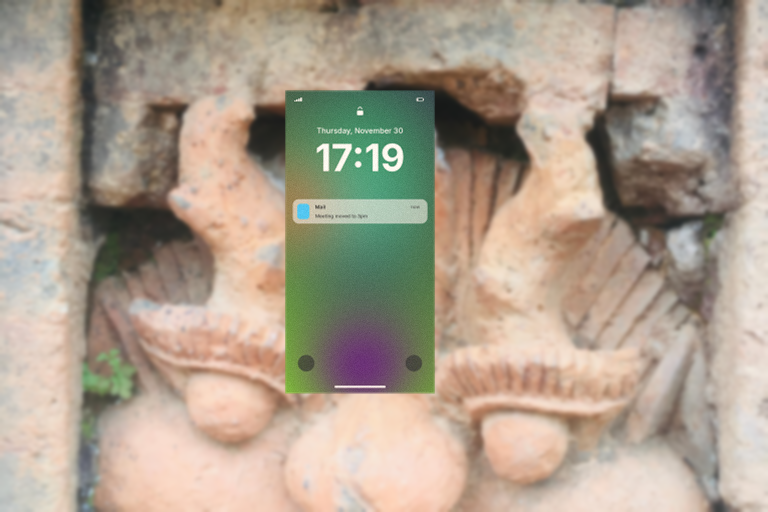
17:19
